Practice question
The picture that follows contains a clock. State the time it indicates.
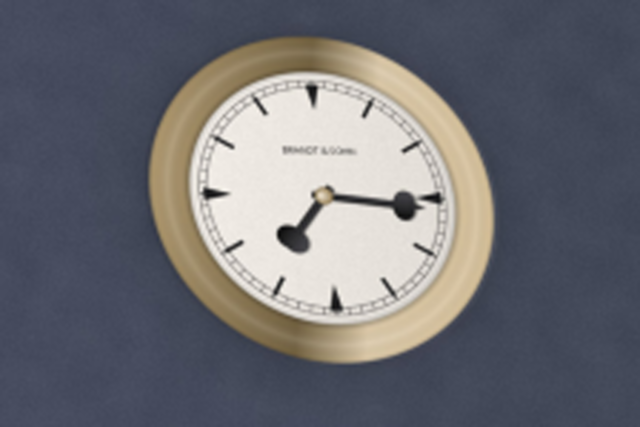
7:16
